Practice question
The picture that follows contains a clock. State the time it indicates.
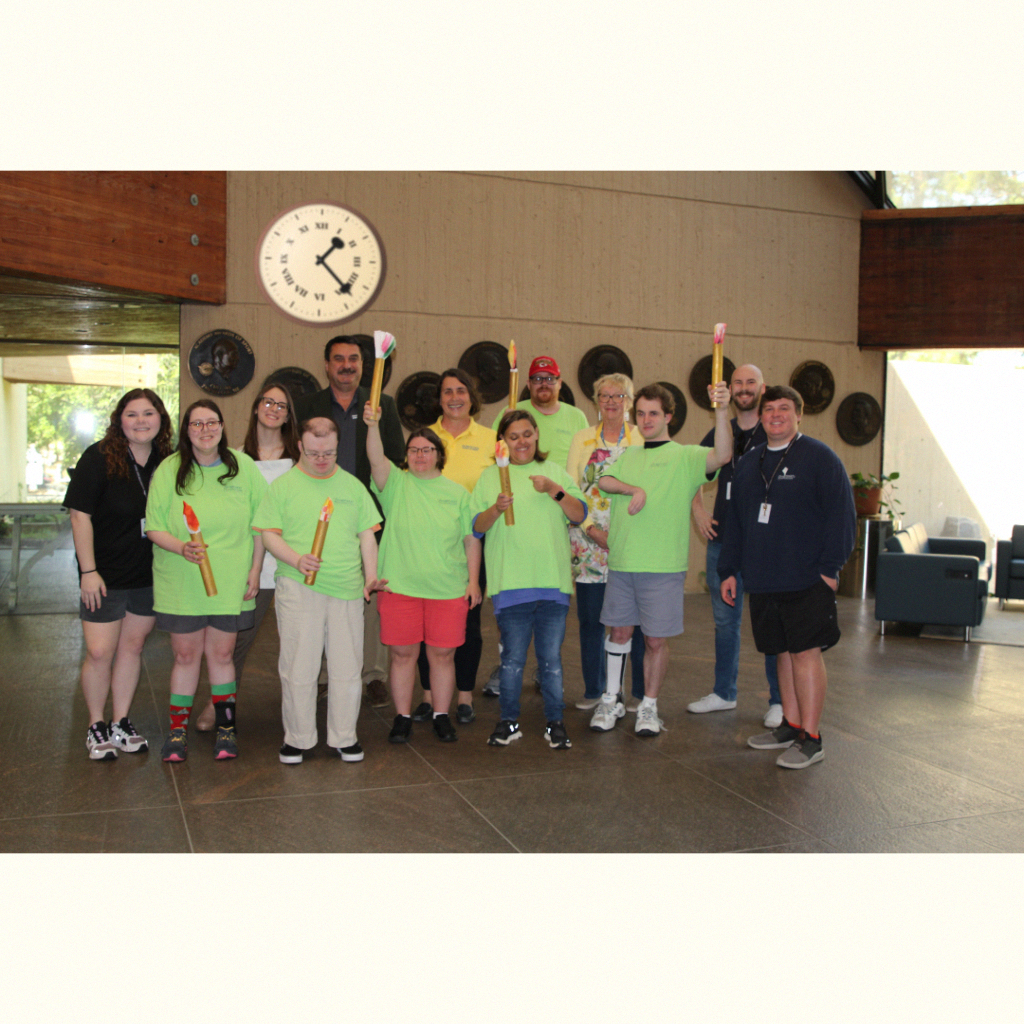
1:23
